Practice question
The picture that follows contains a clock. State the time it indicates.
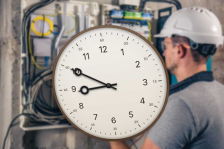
8:50
